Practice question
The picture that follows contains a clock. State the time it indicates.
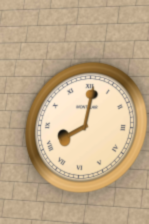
8:01
